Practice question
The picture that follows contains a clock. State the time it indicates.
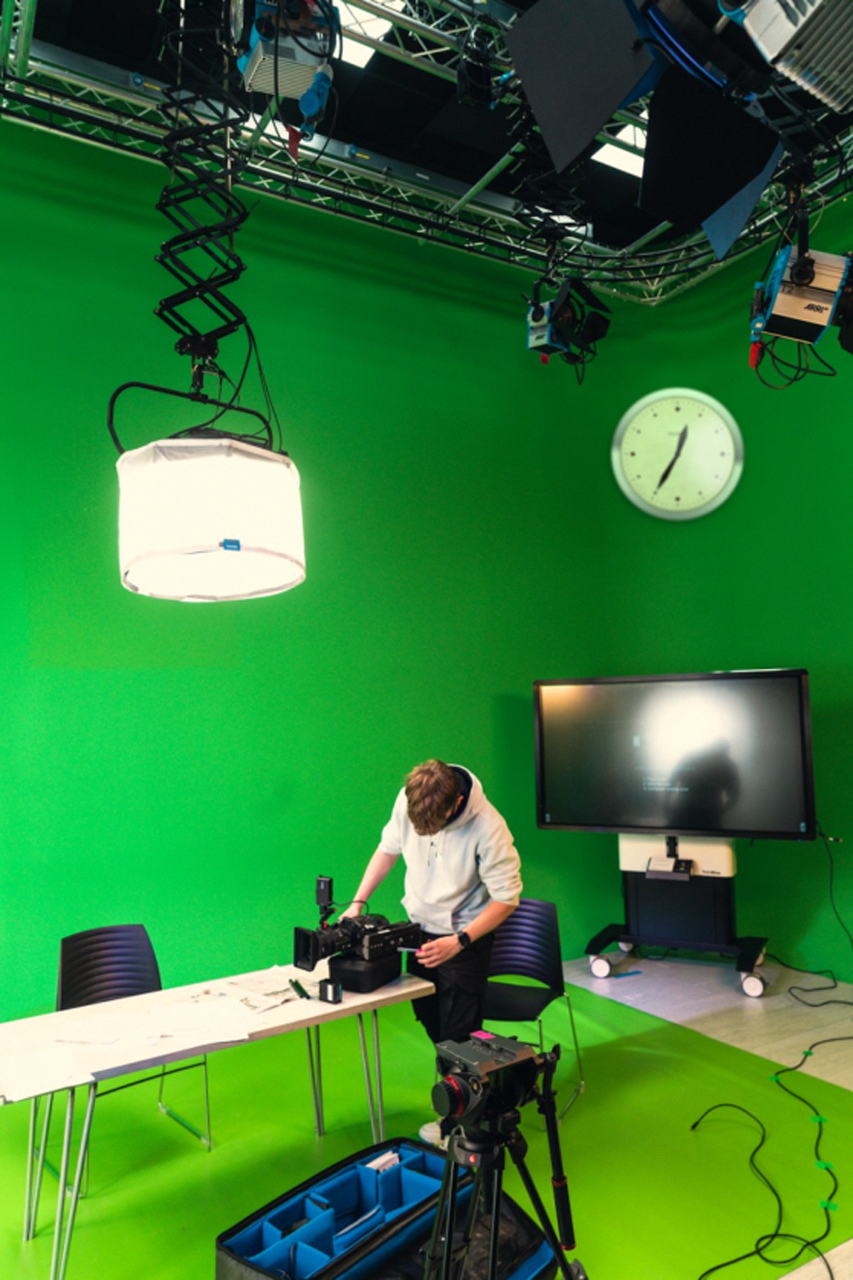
12:35
